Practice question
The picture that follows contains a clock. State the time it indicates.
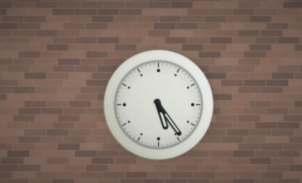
5:24
